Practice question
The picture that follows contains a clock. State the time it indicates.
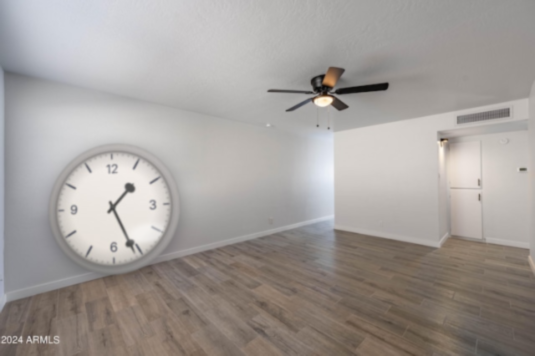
1:26
